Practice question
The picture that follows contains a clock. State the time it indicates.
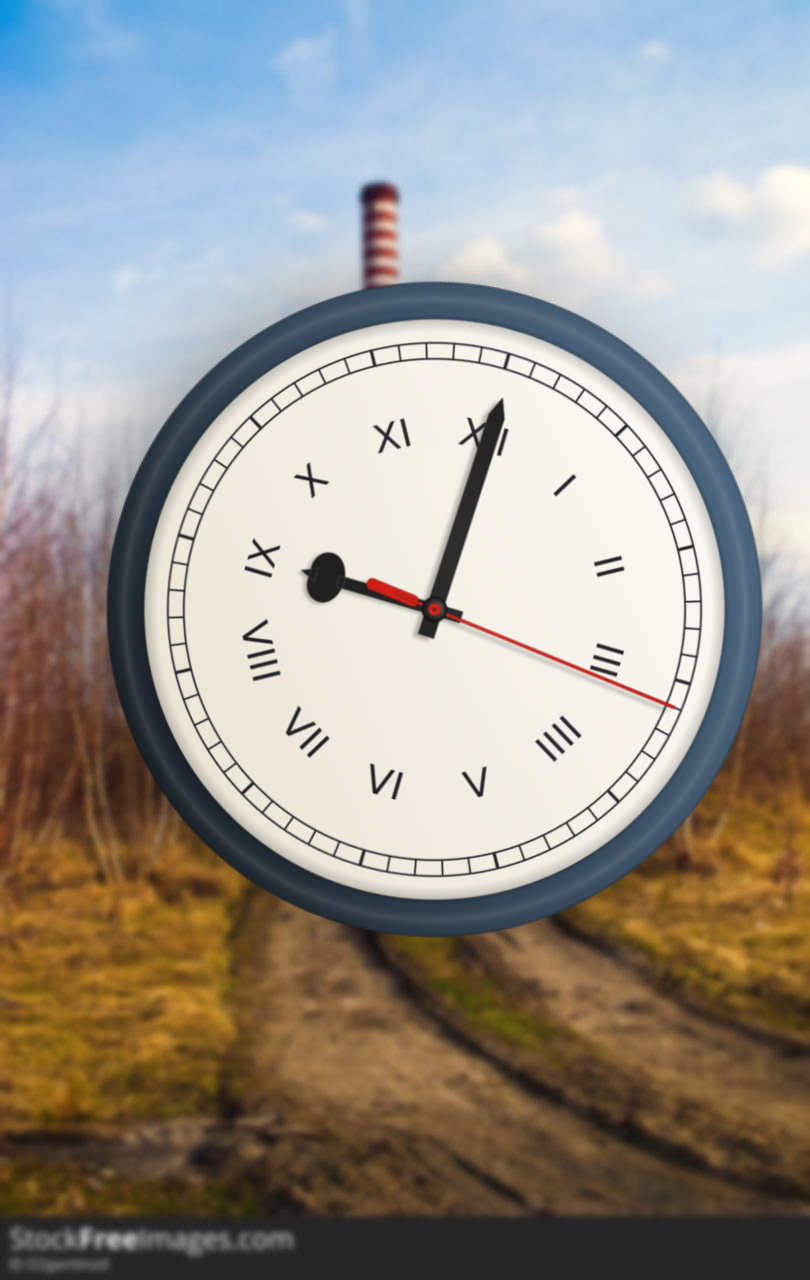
9:00:16
